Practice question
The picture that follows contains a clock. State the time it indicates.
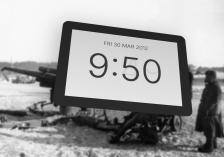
9:50
